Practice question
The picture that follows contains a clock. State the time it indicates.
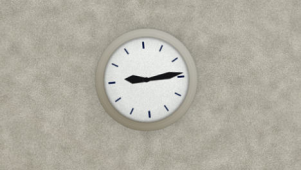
9:14
